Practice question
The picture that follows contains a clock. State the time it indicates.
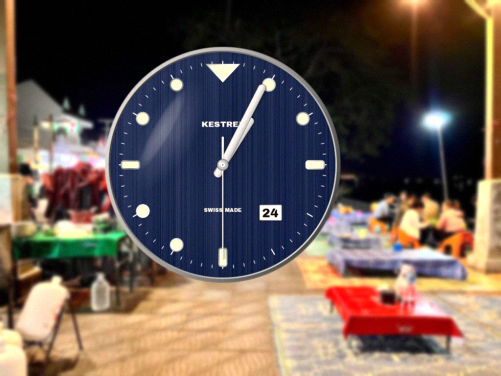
1:04:30
